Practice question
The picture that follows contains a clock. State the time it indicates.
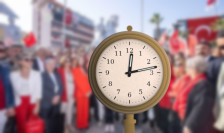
12:13
